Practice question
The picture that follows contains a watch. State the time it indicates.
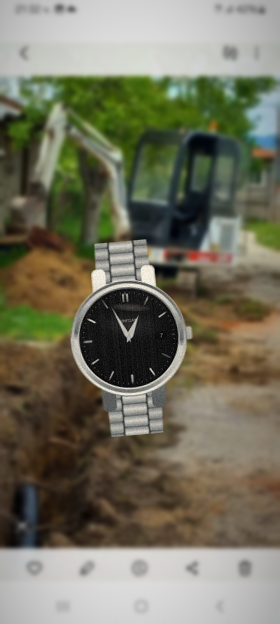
12:56
